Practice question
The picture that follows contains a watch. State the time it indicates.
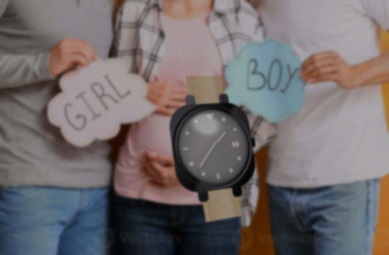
1:37
